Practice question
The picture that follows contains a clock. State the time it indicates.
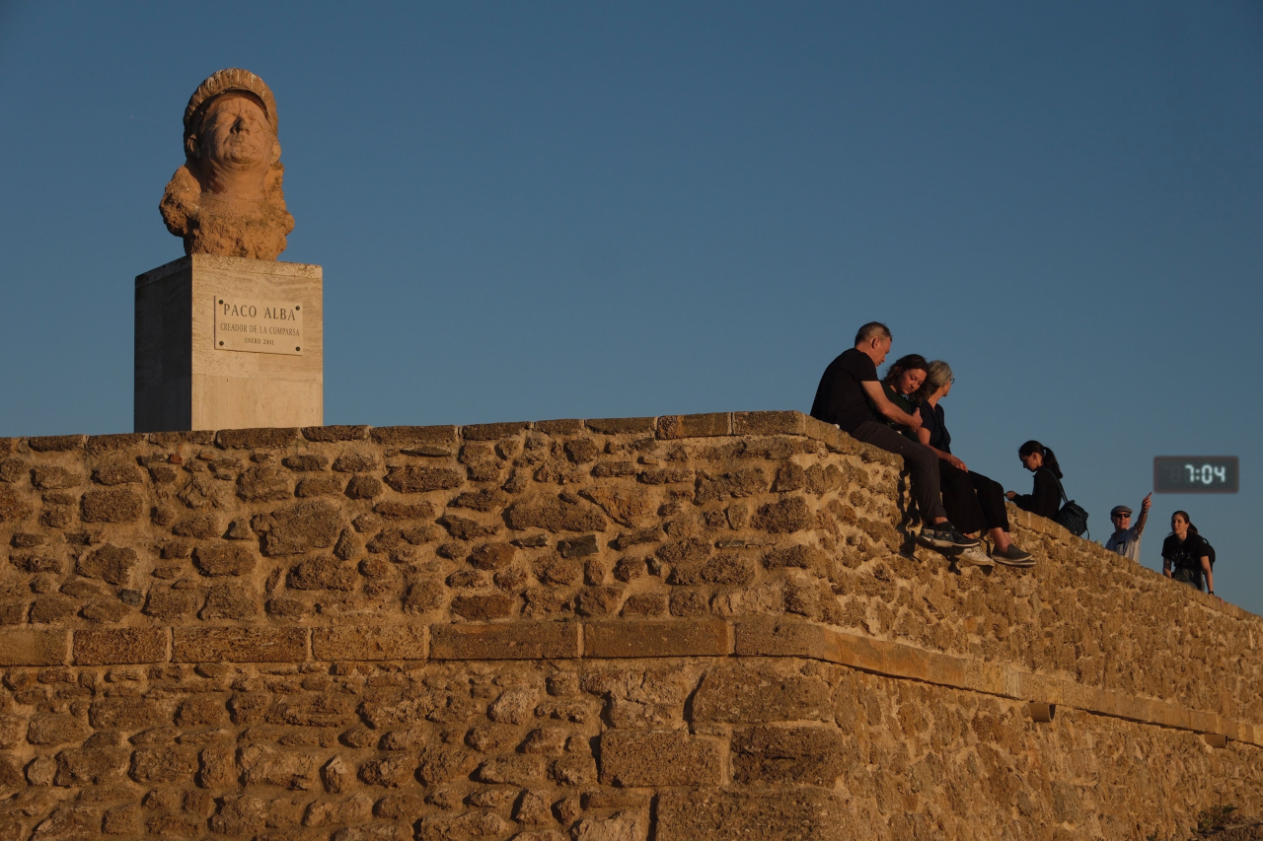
7:04
